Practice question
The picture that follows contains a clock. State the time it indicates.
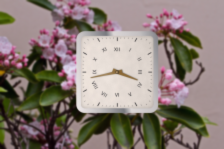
3:43
